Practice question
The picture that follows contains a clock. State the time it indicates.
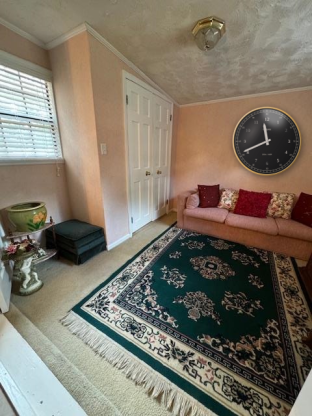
11:41
